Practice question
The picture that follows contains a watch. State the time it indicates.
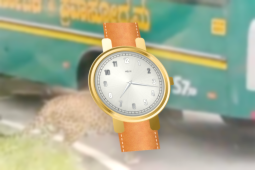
7:17
